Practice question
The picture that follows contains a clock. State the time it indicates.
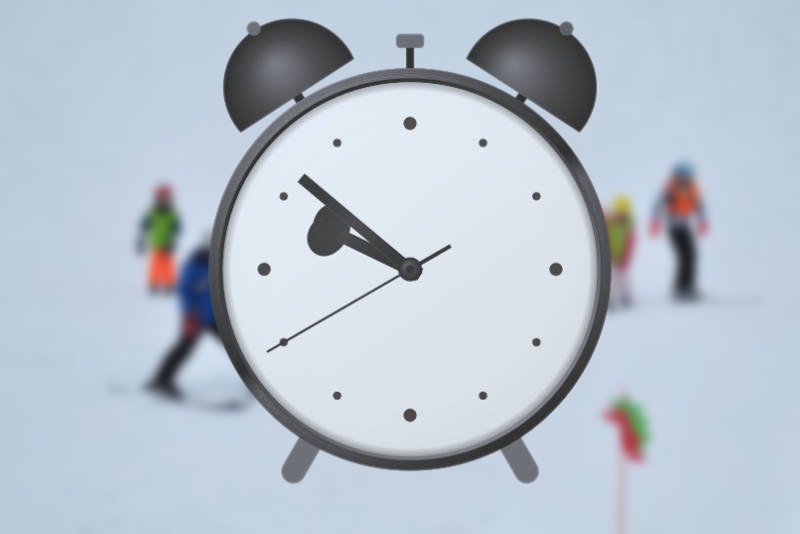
9:51:40
